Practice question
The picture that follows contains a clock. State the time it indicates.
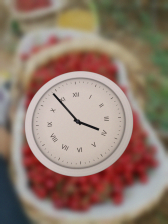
3:54
